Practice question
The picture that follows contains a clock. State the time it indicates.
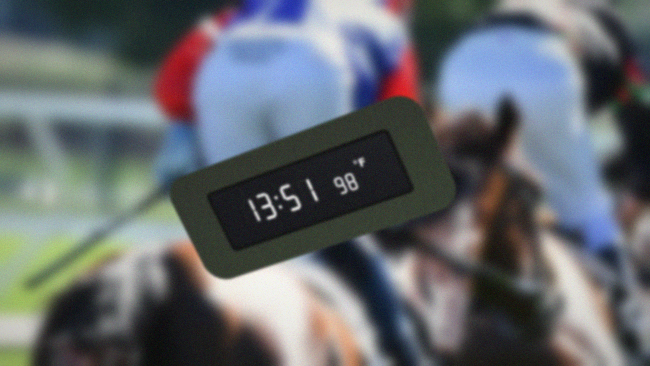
13:51
